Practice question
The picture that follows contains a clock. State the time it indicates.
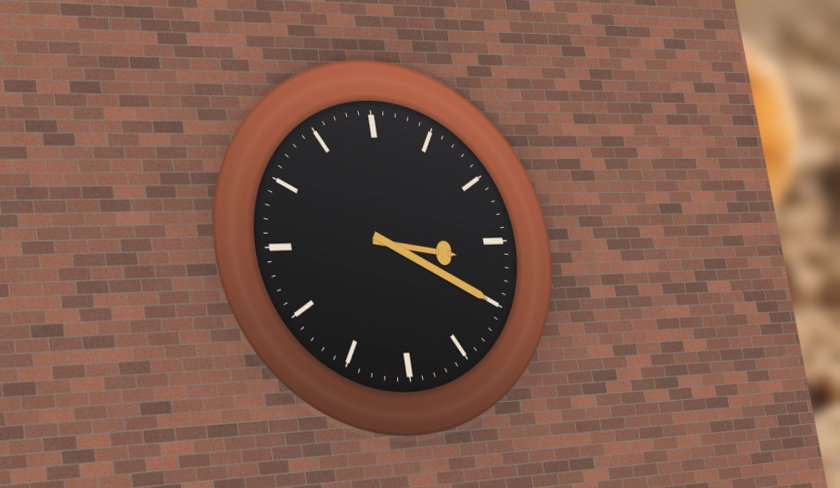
3:20
